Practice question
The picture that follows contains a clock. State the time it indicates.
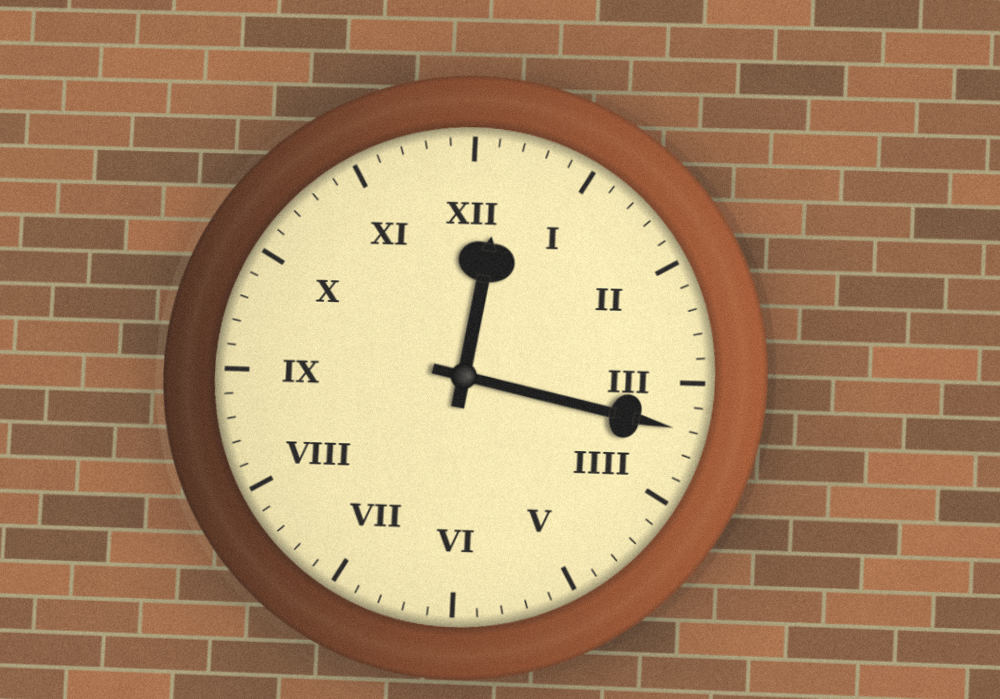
12:17
